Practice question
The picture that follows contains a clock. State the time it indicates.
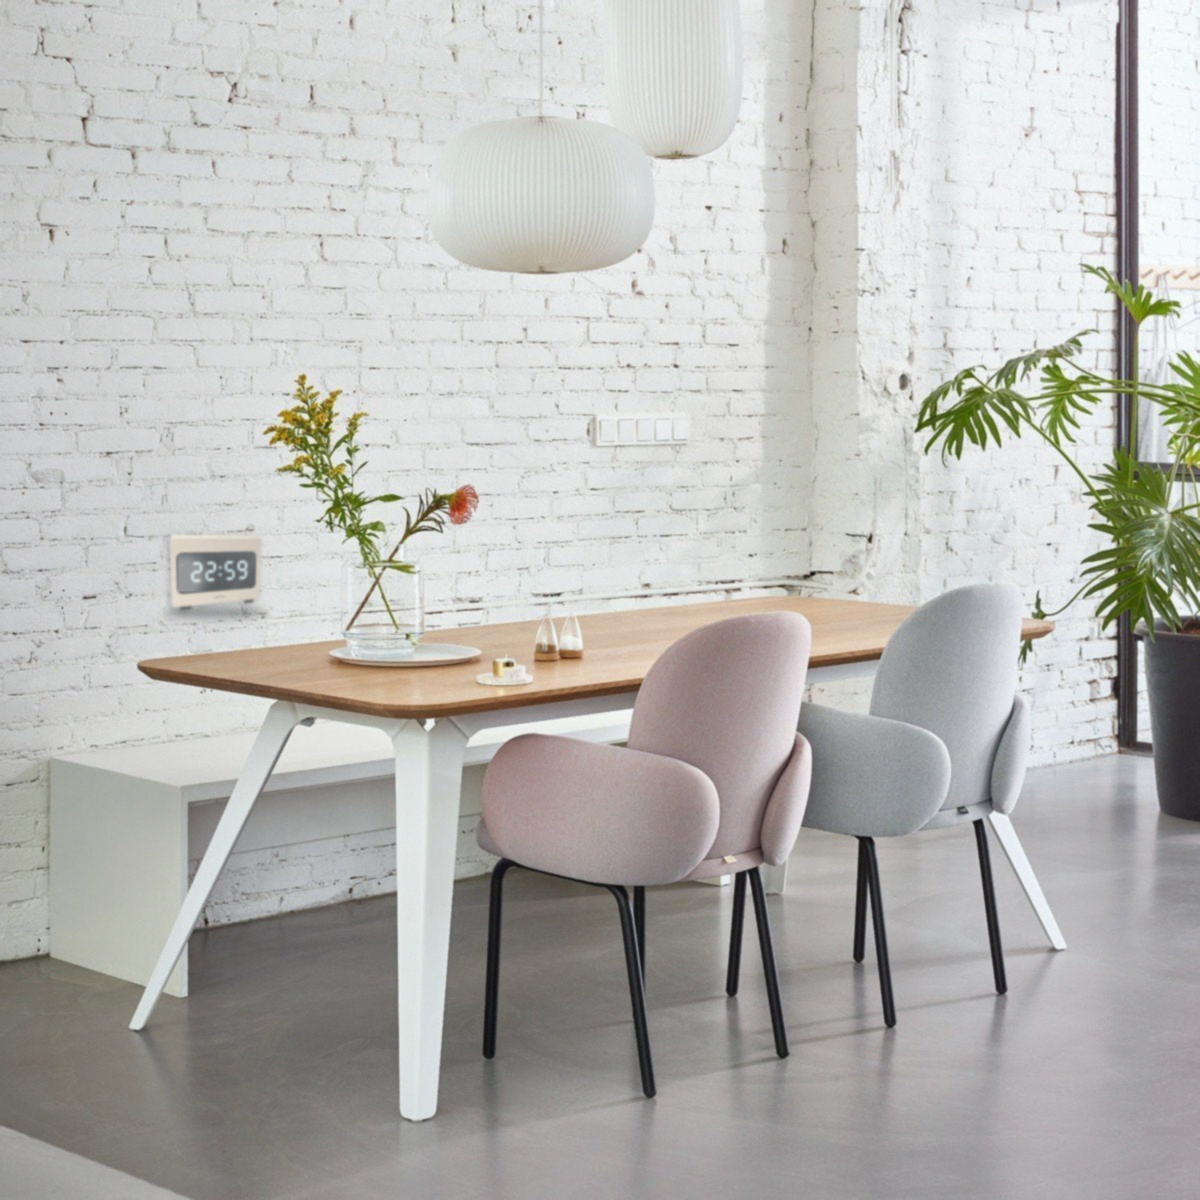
22:59
